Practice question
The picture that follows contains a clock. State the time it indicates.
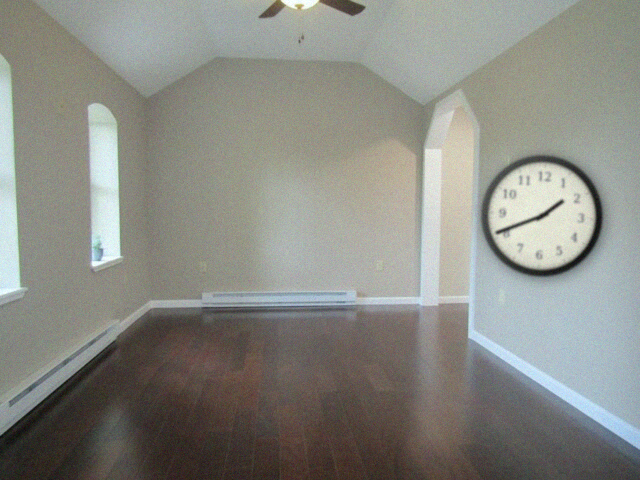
1:41
